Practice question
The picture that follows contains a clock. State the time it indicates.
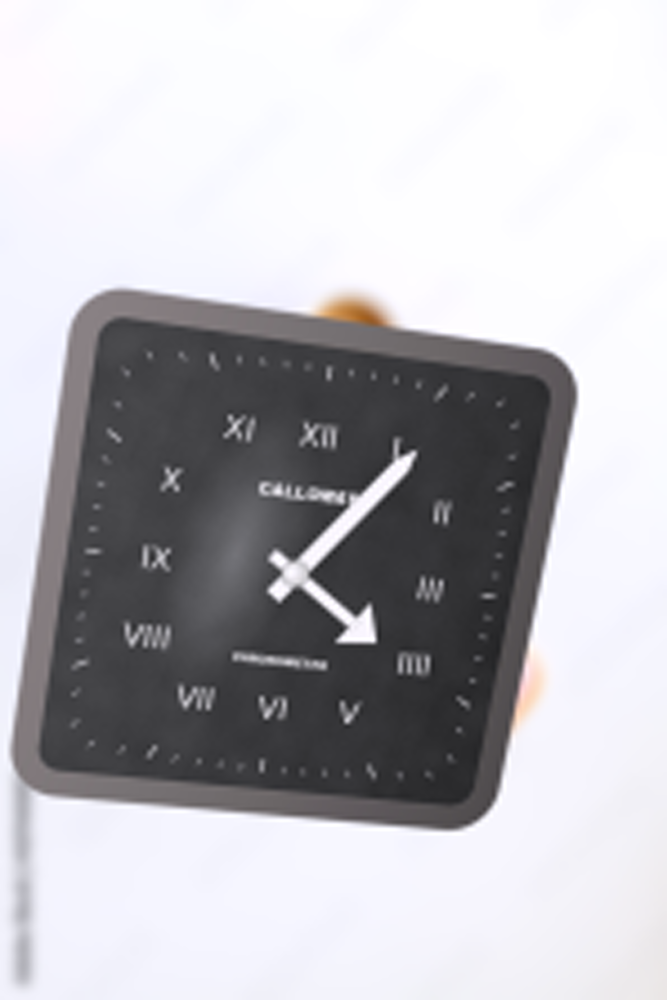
4:06
